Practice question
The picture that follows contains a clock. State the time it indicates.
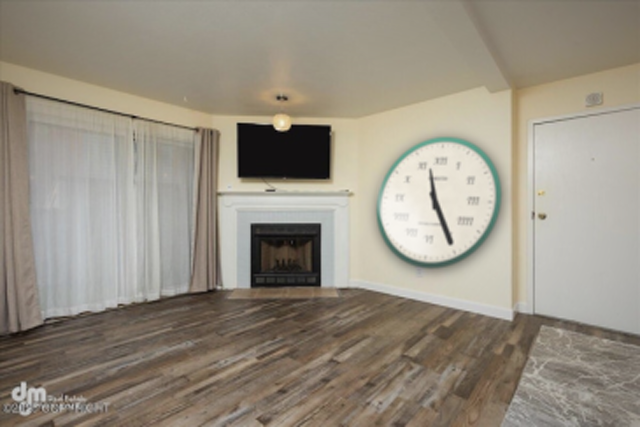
11:25
